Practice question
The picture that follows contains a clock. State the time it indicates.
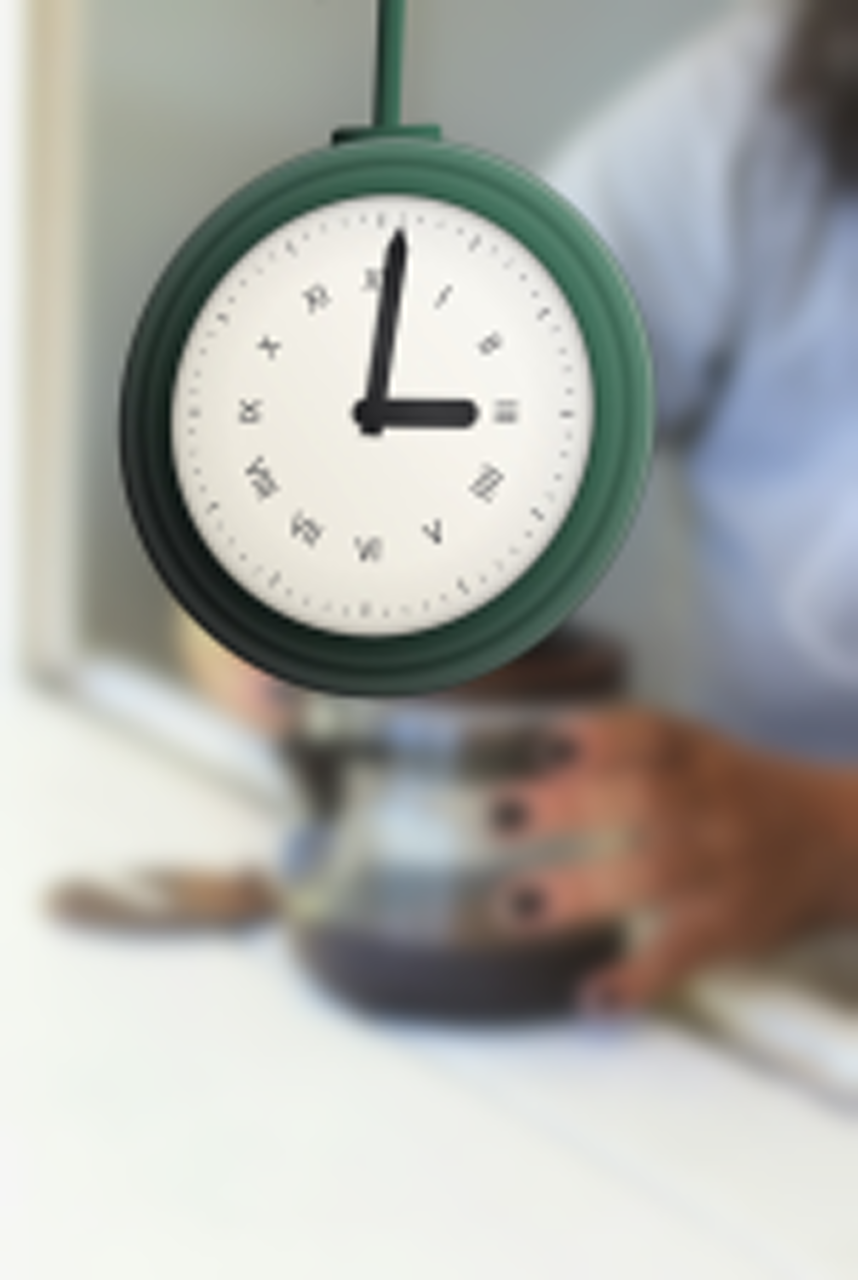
3:01
